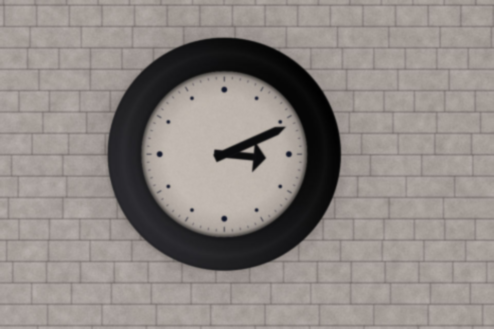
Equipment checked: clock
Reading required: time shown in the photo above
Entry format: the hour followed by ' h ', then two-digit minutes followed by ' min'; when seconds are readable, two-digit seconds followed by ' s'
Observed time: 3 h 11 min
